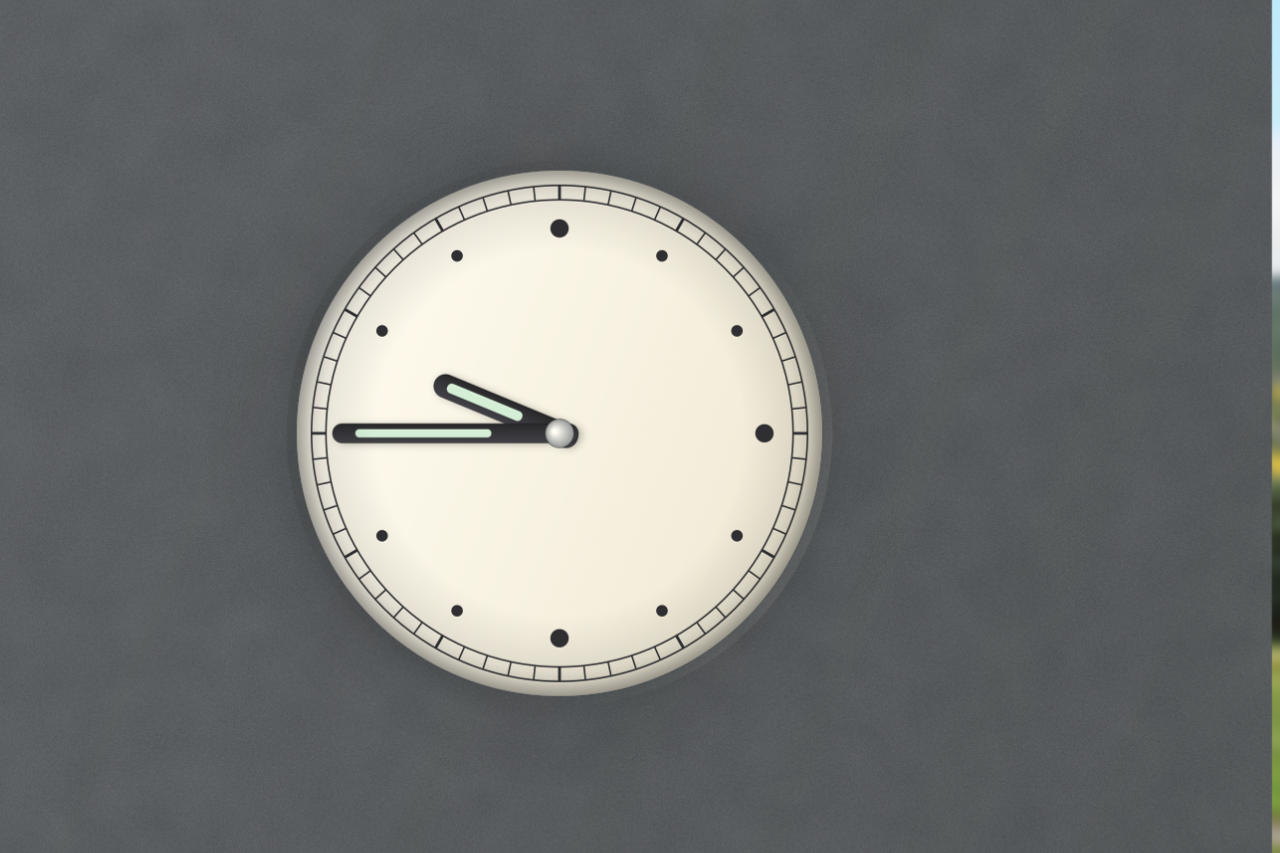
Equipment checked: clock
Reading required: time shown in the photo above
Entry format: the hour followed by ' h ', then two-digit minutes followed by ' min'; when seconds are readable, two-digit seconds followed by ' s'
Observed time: 9 h 45 min
